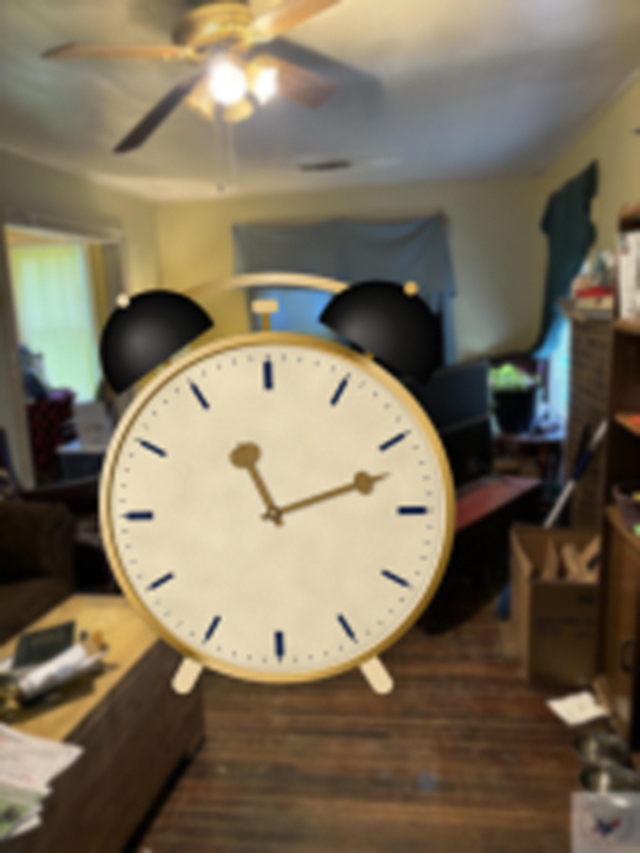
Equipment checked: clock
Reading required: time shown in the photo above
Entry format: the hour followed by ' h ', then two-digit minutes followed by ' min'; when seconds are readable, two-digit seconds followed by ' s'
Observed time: 11 h 12 min
